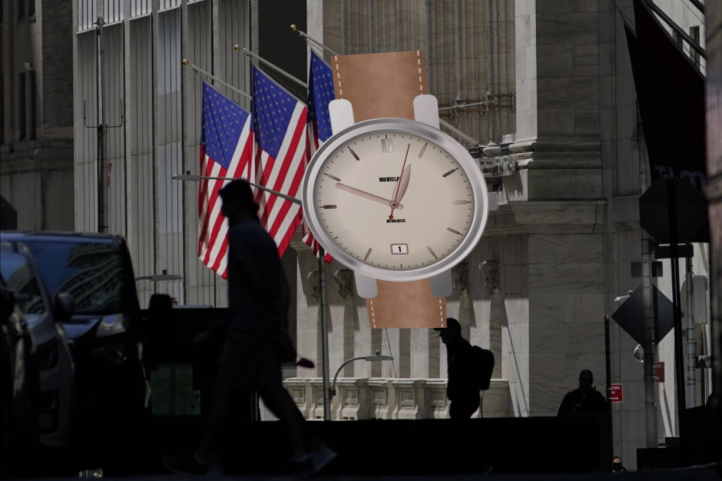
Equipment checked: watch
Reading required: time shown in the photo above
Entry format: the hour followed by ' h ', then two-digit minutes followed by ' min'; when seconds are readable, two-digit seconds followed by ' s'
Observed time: 12 h 49 min 03 s
